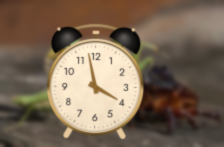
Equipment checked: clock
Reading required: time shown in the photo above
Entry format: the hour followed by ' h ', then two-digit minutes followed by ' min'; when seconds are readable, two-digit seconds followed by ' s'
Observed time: 3 h 58 min
